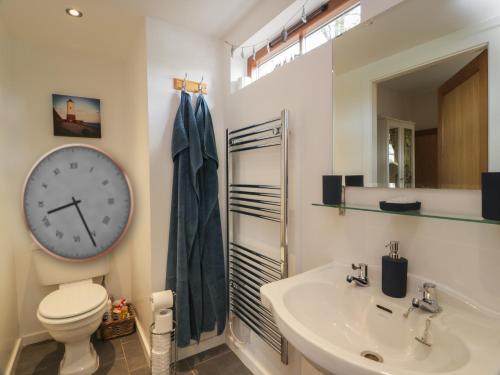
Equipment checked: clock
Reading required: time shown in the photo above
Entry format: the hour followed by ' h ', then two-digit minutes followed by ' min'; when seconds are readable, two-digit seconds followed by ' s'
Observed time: 8 h 26 min
